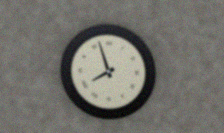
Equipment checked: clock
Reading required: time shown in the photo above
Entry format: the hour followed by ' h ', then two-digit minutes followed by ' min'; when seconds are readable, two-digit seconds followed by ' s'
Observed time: 7 h 57 min
